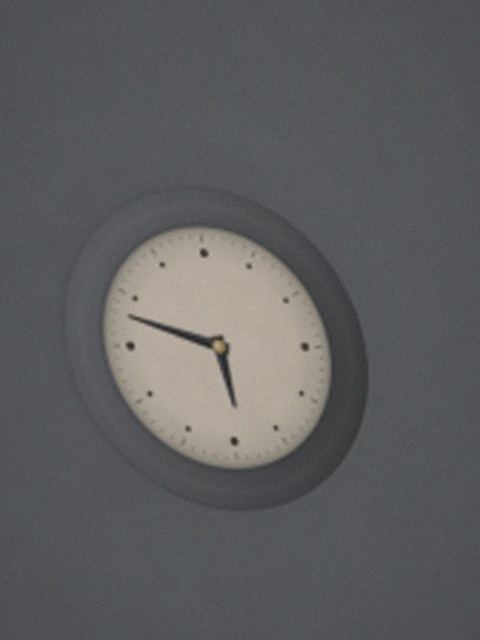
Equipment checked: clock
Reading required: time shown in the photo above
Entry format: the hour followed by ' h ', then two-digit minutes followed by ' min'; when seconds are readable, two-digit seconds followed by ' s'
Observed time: 5 h 48 min
